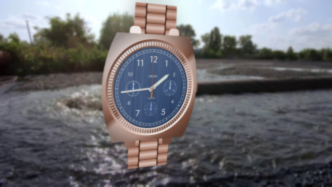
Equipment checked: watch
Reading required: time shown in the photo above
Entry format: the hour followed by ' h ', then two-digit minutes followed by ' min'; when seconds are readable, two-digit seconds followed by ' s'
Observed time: 1 h 44 min
